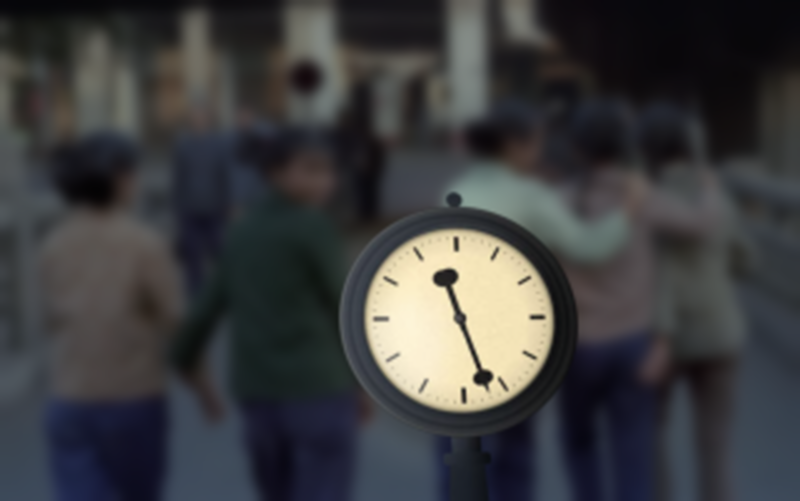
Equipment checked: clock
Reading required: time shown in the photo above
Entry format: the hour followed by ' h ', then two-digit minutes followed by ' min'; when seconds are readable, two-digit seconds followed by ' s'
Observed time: 11 h 27 min
